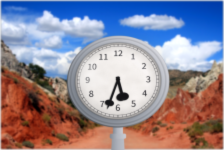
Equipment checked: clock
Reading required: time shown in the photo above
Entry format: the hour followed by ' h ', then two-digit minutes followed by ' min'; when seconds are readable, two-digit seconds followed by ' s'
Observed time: 5 h 33 min
